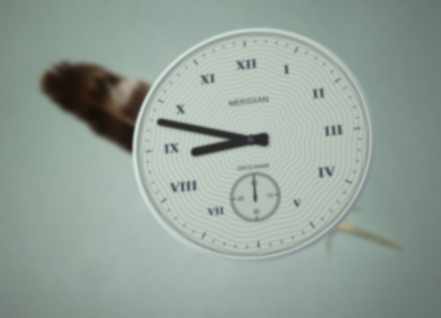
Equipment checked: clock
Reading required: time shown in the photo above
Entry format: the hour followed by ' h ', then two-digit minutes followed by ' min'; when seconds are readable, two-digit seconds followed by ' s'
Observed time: 8 h 48 min
